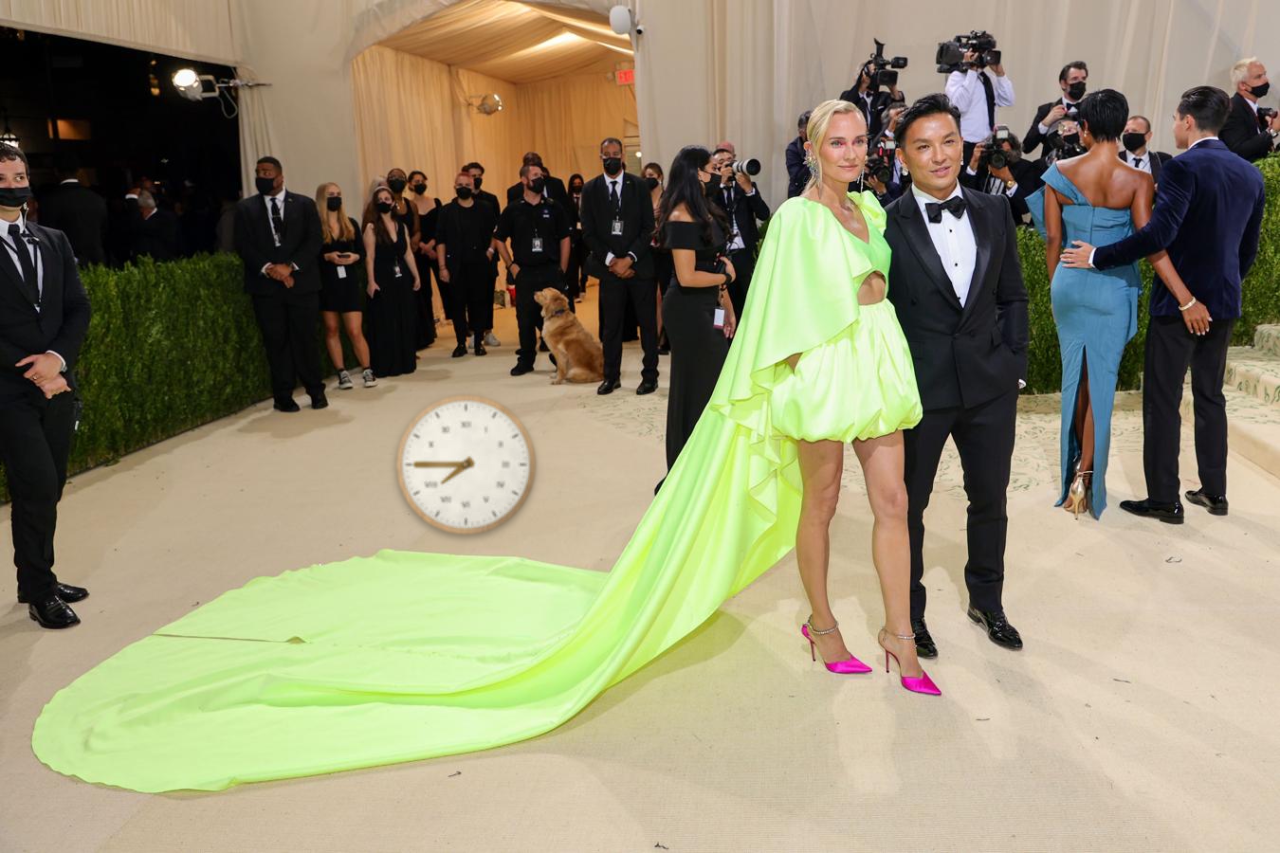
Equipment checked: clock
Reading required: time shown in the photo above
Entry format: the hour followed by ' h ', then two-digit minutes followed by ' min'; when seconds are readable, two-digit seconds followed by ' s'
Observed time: 7 h 45 min
